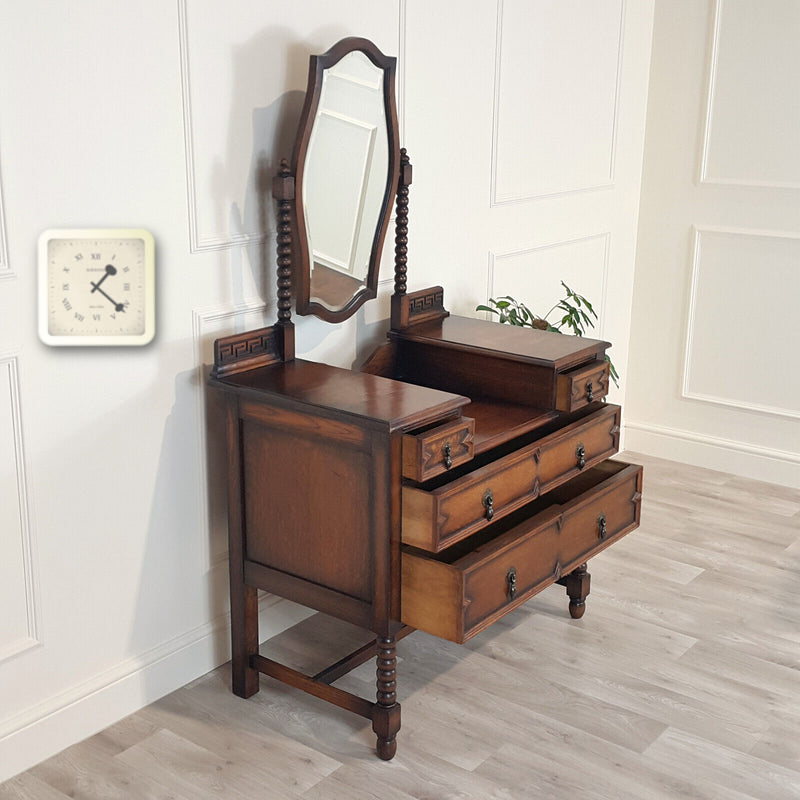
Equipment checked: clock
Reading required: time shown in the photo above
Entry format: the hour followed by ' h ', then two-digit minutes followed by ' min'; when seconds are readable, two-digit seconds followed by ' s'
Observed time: 1 h 22 min
